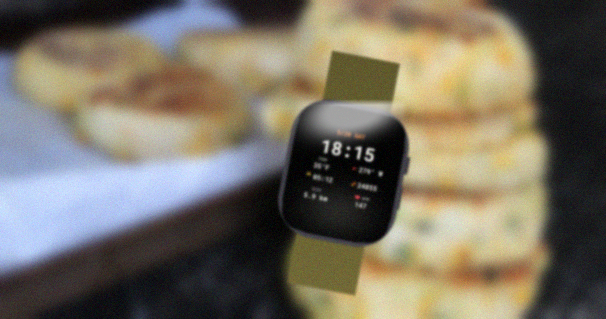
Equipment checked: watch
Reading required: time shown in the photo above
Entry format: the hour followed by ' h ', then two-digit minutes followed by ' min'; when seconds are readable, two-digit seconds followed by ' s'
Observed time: 18 h 15 min
